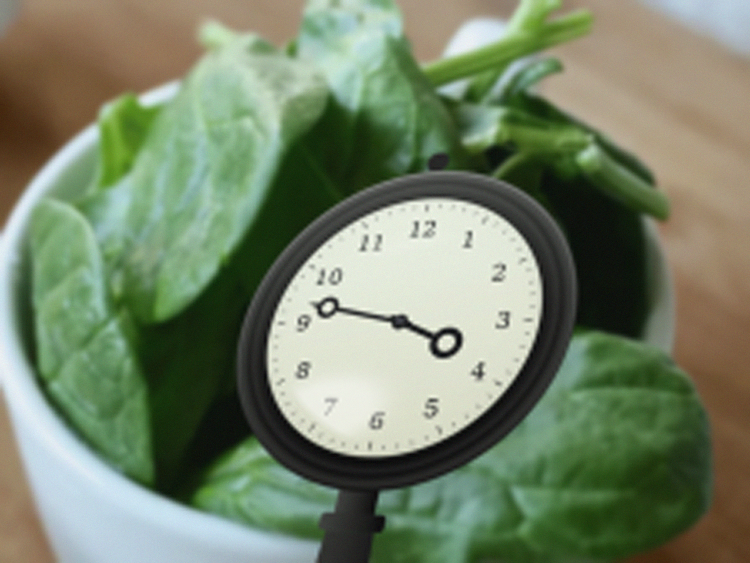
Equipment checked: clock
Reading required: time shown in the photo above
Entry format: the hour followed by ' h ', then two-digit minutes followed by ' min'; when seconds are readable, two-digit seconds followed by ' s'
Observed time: 3 h 47 min
